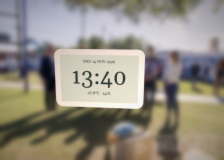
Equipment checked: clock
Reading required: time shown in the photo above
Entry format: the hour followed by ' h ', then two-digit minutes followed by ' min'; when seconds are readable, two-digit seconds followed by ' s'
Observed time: 13 h 40 min
